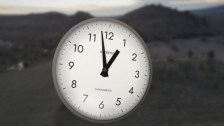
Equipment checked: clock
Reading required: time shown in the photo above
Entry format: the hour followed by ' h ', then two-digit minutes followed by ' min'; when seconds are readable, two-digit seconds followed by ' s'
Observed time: 12 h 58 min
